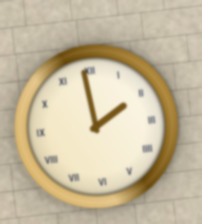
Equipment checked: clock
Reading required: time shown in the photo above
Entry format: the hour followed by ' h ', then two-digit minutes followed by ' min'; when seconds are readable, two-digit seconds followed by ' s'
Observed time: 1 h 59 min
